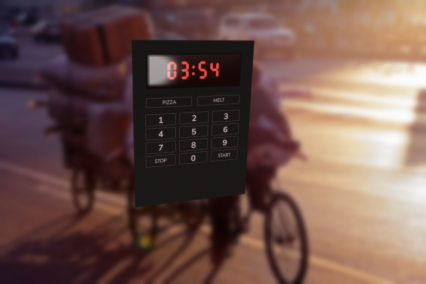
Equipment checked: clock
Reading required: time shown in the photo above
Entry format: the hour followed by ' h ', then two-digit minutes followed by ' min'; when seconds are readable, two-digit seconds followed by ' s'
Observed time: 3 h 54 min
